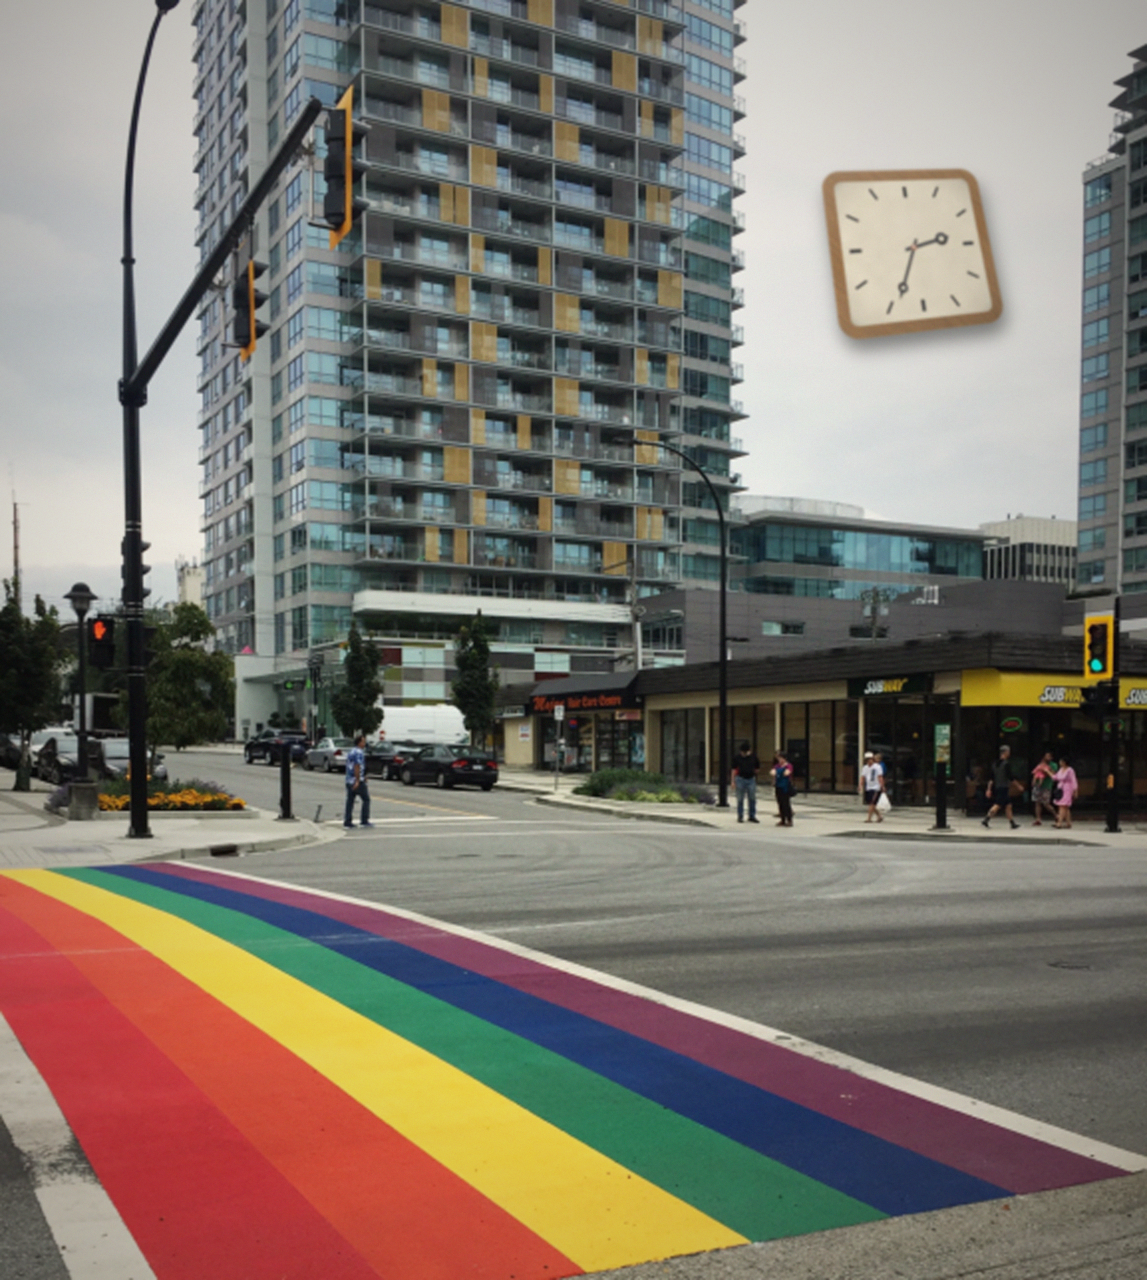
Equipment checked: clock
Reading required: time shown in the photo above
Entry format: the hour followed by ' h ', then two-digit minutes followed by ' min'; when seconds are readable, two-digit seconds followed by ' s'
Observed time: 2 h 34 min
